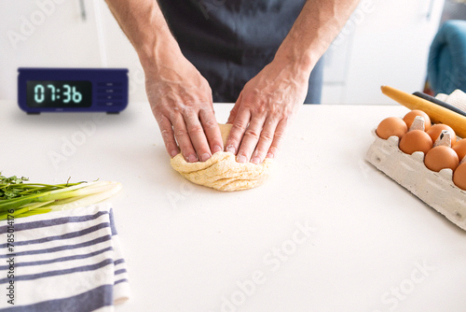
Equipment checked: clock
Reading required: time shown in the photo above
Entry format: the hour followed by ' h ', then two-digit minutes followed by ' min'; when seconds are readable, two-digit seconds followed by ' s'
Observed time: 7 h 36 min
